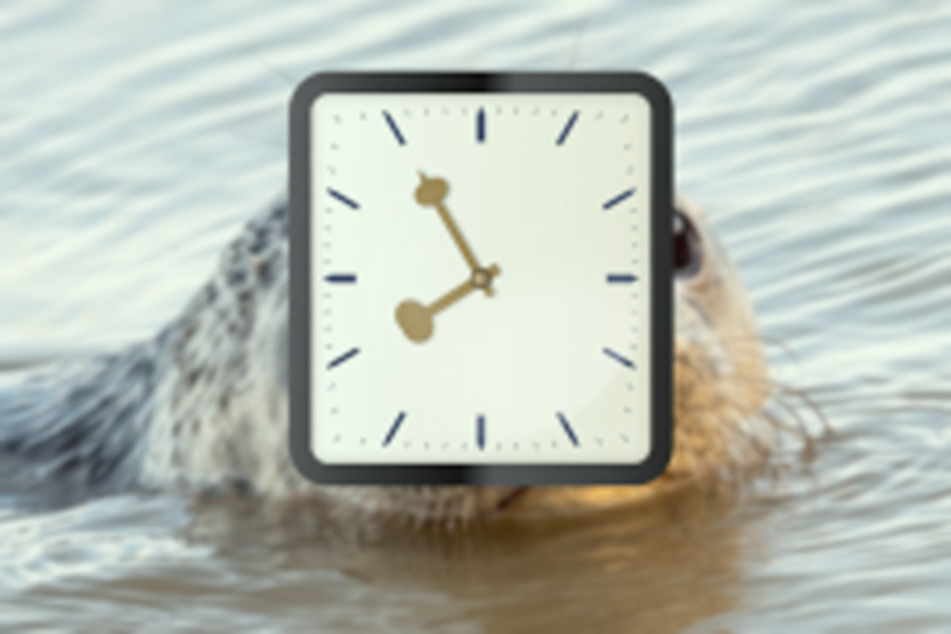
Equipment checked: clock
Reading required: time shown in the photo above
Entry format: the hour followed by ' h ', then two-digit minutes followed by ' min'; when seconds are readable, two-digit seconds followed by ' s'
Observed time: 7 h 55 min
